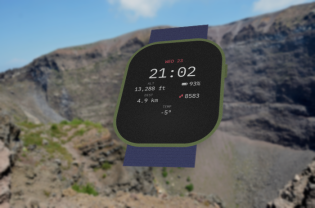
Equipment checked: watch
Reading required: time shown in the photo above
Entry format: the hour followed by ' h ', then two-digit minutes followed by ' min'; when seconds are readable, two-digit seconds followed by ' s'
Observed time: 21 h 02 min
